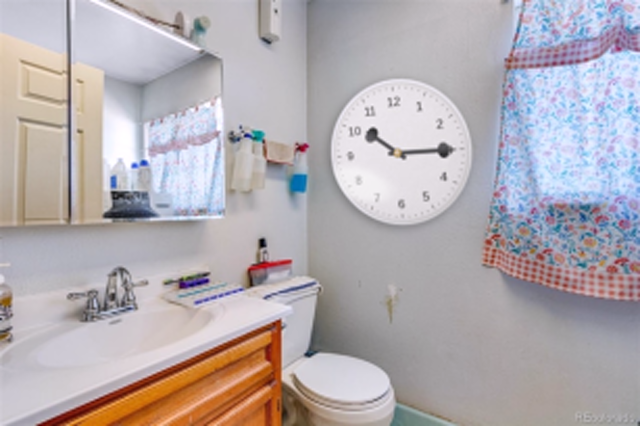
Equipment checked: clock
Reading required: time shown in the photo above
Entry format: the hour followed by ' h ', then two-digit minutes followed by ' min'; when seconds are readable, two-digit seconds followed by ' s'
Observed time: 10 h 15 min
